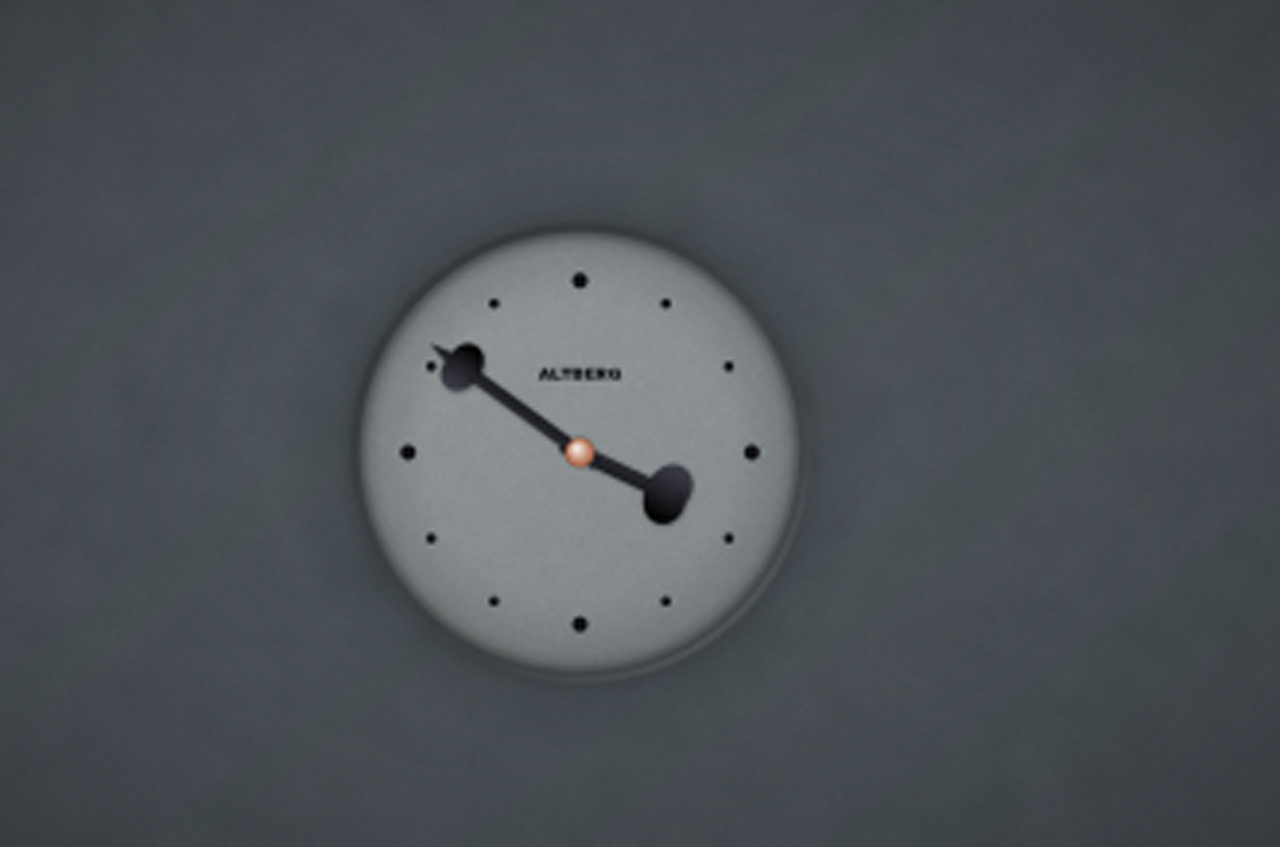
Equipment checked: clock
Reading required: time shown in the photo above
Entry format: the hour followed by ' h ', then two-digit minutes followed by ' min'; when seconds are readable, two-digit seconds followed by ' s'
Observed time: 3 h 51 min
